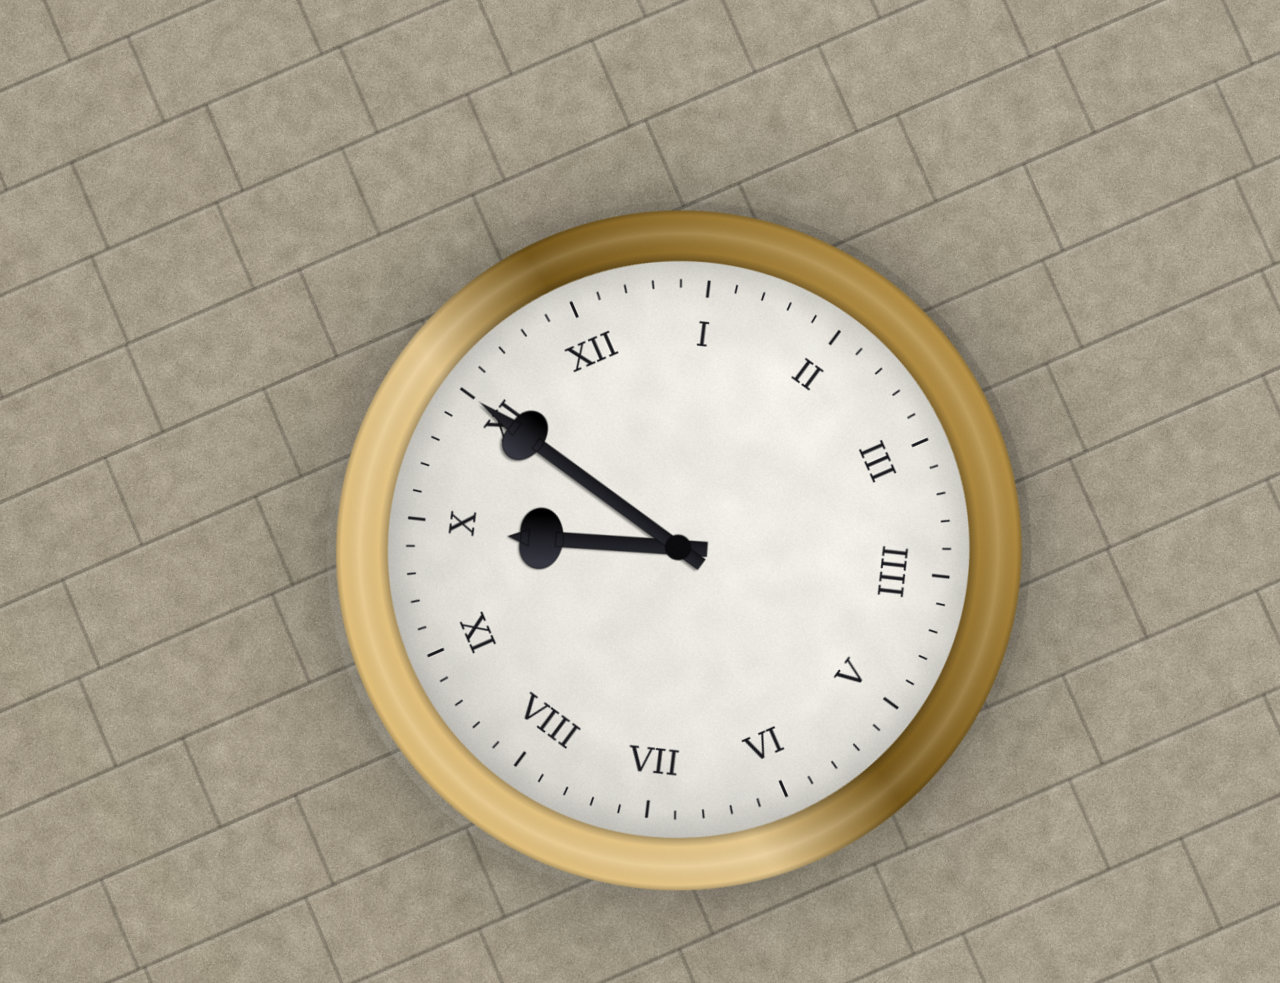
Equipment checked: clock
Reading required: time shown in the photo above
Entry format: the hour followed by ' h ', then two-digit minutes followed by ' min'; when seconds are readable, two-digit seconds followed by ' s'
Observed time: 9 h 55 min
